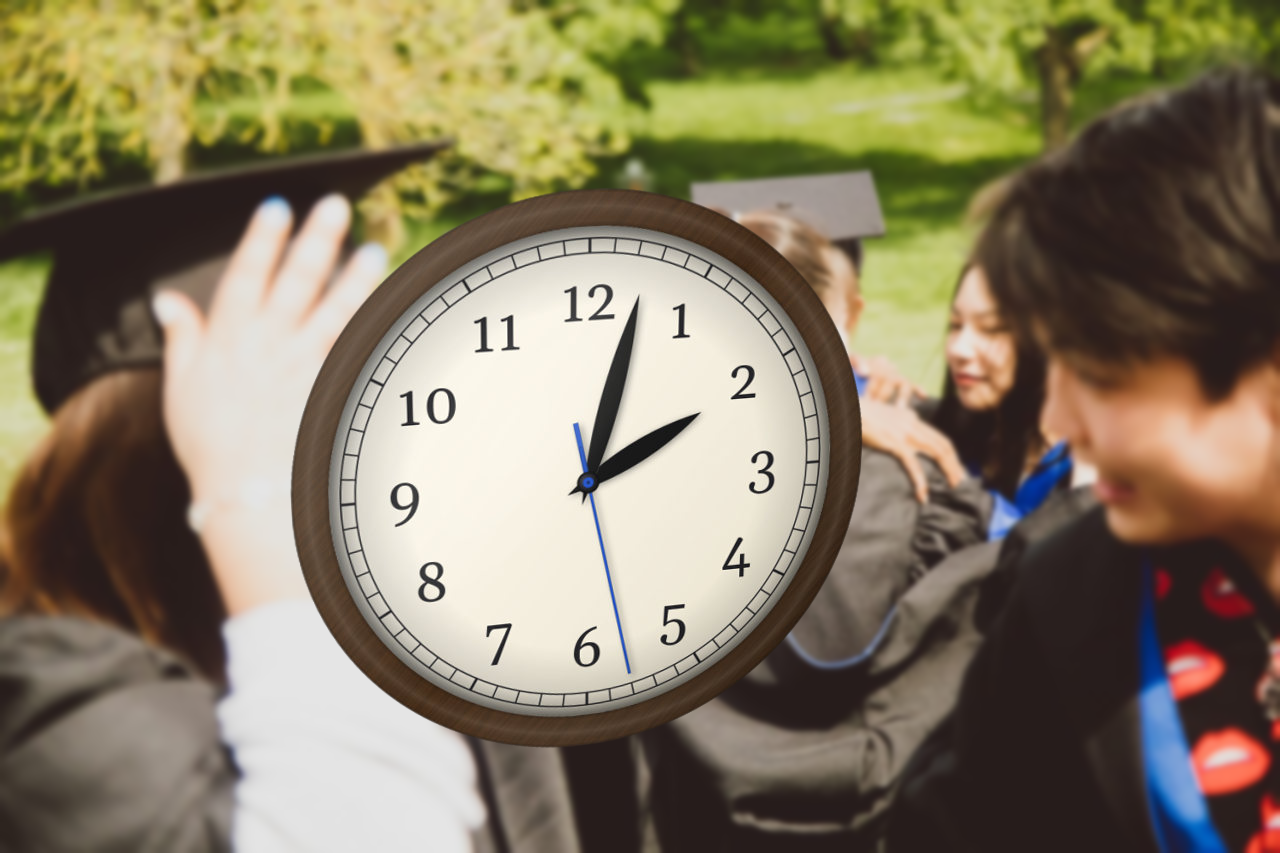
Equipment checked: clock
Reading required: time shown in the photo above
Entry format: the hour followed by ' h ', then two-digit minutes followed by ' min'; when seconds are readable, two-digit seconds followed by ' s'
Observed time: 2 h 02 min 28 s
